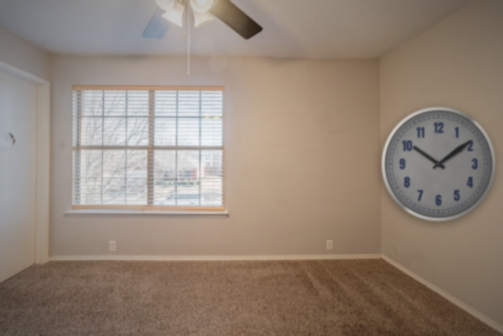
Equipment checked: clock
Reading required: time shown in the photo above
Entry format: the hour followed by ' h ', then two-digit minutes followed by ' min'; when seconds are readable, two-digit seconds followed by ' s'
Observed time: 10 h 09 min
